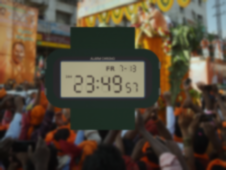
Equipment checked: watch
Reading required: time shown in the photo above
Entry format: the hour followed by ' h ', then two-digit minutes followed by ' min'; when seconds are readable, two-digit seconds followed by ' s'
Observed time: 23 h 49 min 57 s
